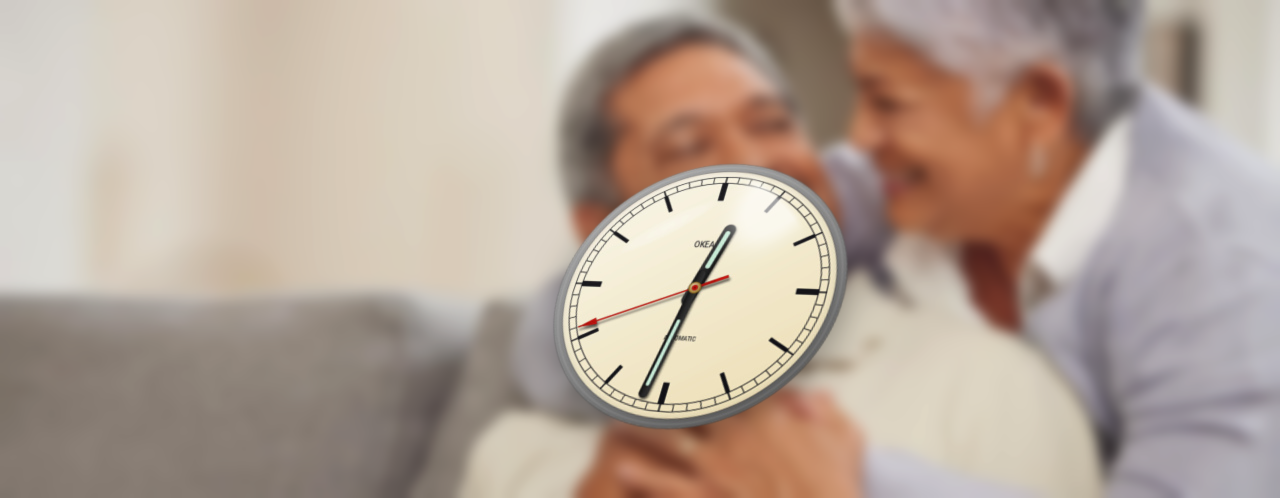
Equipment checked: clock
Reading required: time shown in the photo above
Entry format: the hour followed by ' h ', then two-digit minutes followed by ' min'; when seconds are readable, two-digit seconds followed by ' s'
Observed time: 12 h 31 min 41 s
